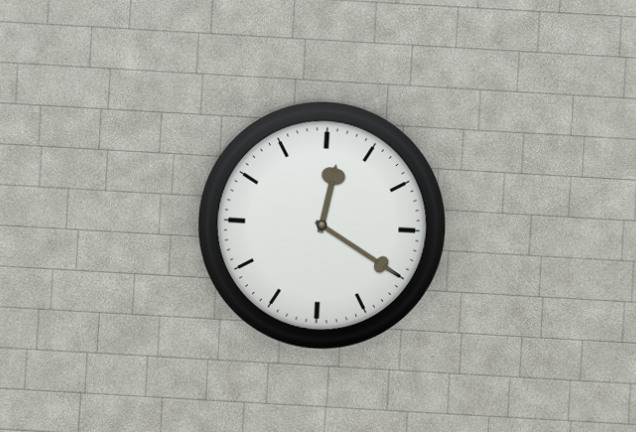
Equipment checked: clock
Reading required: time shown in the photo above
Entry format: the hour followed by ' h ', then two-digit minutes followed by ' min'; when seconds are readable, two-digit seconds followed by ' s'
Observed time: 12 h 20 min
